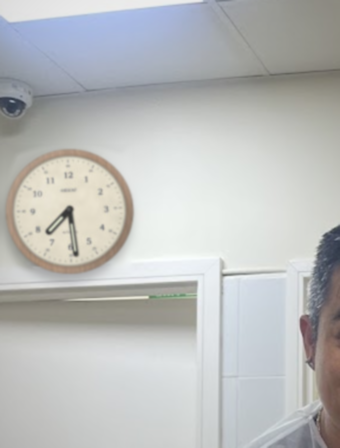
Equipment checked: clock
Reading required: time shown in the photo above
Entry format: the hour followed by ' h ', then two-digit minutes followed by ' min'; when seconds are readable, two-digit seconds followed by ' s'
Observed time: 7 h 29 min
